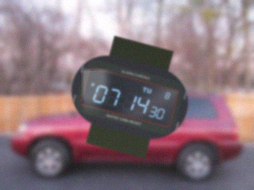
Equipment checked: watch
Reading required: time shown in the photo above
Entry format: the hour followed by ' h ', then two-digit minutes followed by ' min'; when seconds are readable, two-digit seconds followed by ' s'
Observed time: 7 h 14 min 30 s
